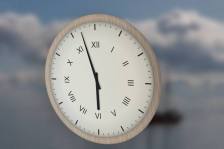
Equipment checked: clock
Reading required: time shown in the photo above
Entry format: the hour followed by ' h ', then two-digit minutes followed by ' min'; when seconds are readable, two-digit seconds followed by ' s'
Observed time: 5 h 57 min
